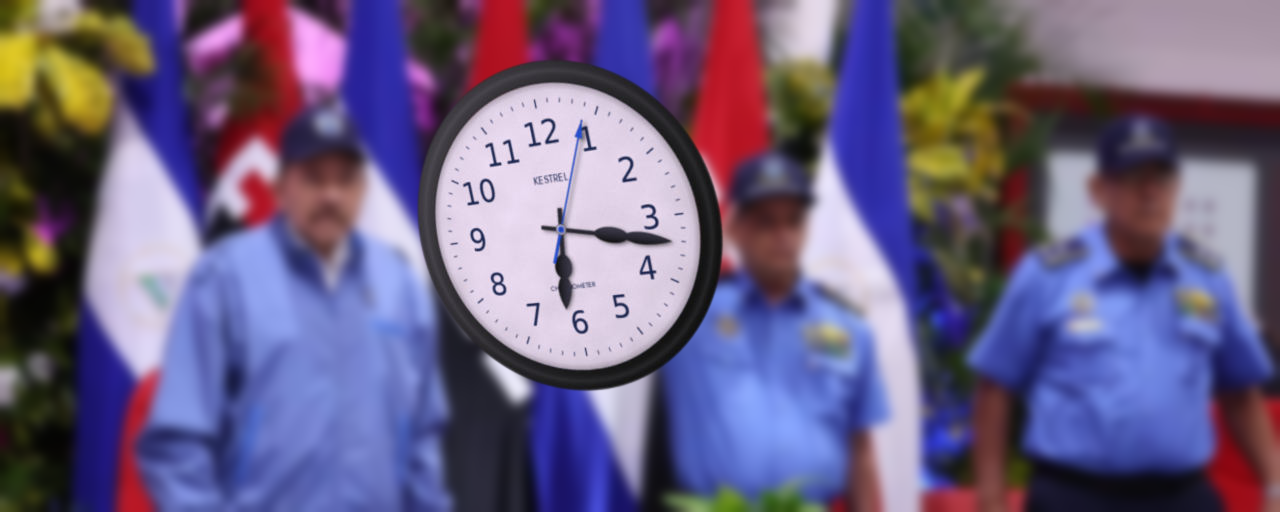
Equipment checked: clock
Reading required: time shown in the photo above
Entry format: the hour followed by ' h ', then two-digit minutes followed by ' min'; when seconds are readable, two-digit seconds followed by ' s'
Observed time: 6 h 17 min 04 s
